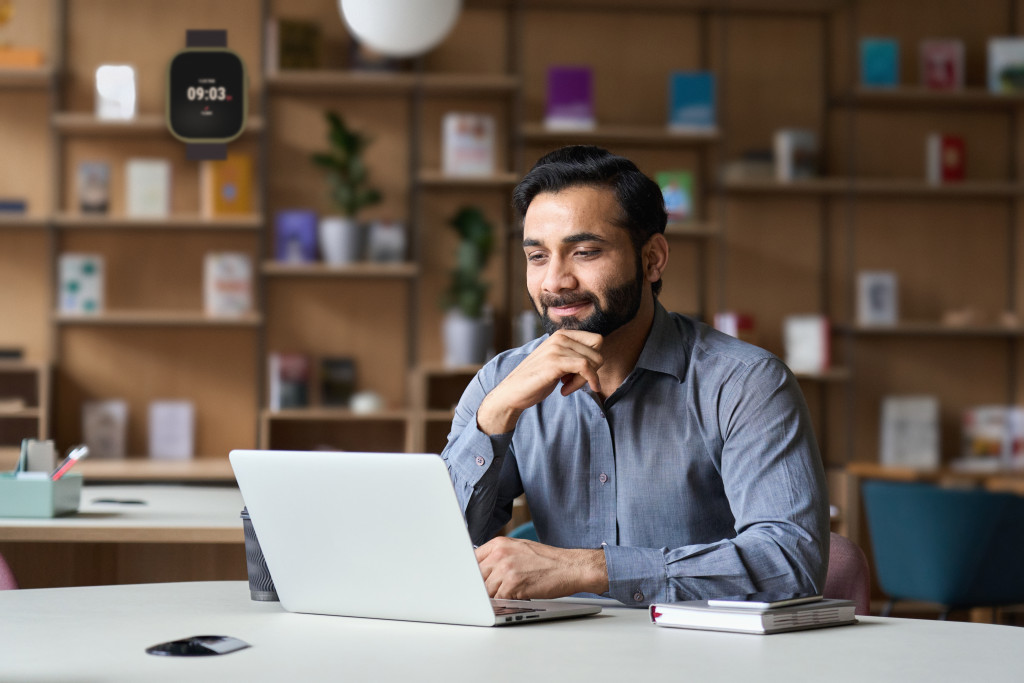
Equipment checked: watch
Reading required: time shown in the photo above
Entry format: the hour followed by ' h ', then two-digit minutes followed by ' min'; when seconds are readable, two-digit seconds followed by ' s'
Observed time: 9 h 03 min
